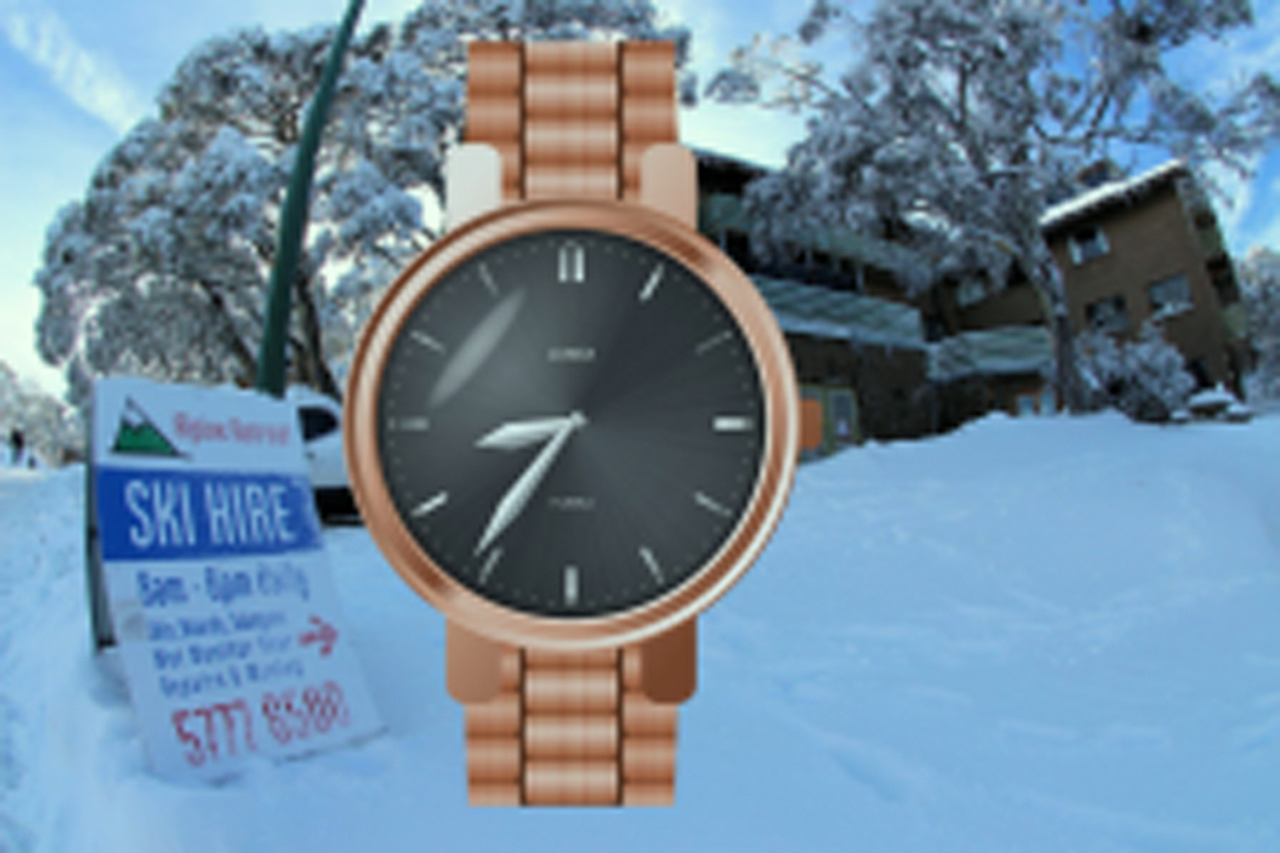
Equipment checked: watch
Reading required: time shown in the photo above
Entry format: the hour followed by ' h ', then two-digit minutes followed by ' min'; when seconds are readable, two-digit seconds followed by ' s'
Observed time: 8 h 36 min
